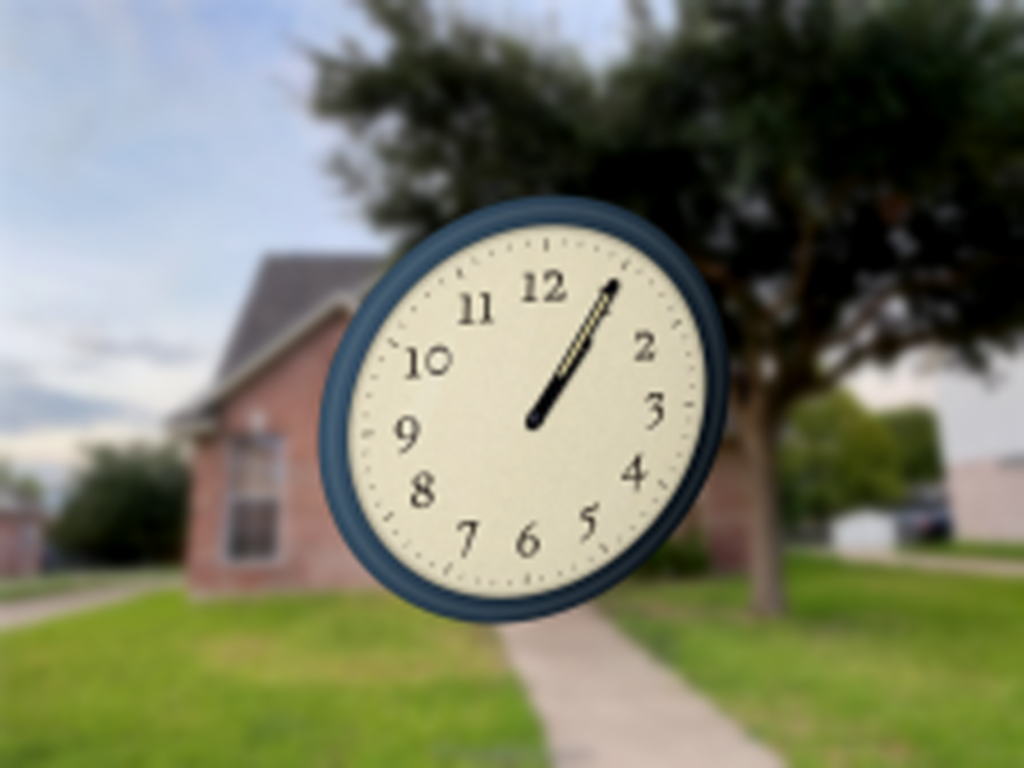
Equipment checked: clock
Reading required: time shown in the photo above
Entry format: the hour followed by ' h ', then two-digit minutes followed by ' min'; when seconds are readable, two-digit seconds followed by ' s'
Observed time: 1 h 05 min
